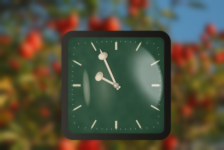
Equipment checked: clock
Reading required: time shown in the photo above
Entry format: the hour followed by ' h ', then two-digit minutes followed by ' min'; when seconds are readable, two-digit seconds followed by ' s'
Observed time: 9 h 56 min
